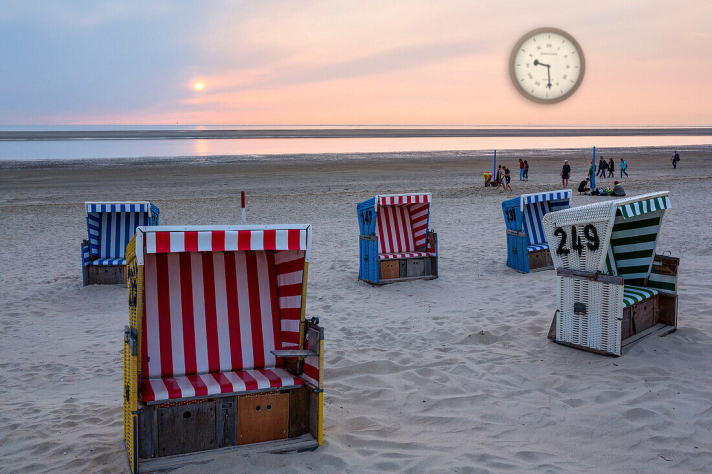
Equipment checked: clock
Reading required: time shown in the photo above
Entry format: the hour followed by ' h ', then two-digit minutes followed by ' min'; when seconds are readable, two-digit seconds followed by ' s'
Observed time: 9 h 29 min
